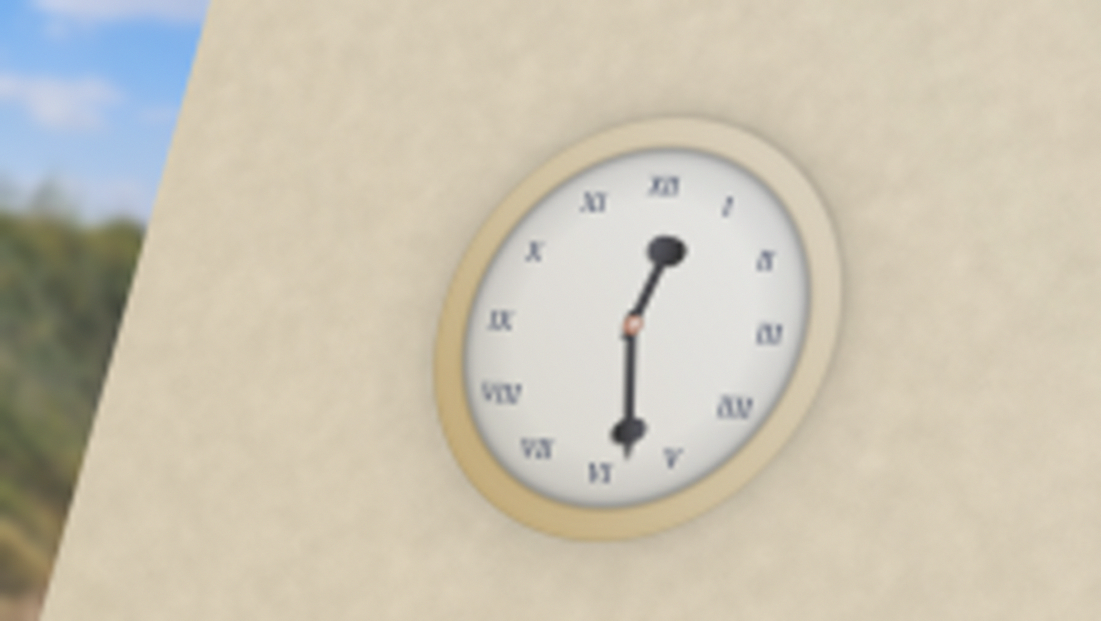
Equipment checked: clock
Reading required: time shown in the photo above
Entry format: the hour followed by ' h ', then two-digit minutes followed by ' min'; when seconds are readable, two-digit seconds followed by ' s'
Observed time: 12 h 28 min
